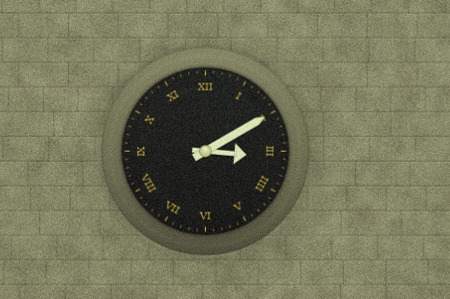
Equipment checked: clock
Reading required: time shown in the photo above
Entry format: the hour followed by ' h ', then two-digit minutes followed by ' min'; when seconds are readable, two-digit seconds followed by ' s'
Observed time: 3 h 10 min
